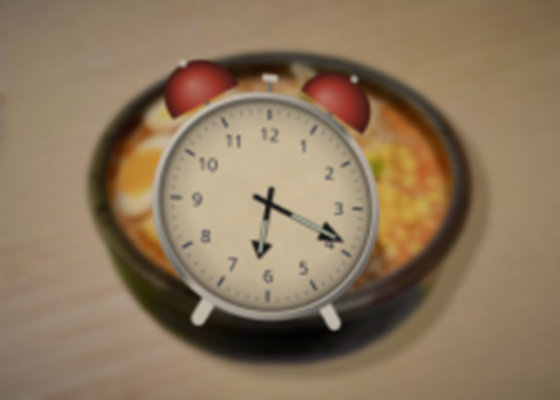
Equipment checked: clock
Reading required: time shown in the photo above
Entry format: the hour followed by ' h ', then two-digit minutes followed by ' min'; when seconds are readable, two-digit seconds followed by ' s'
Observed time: 6 h 19 min
